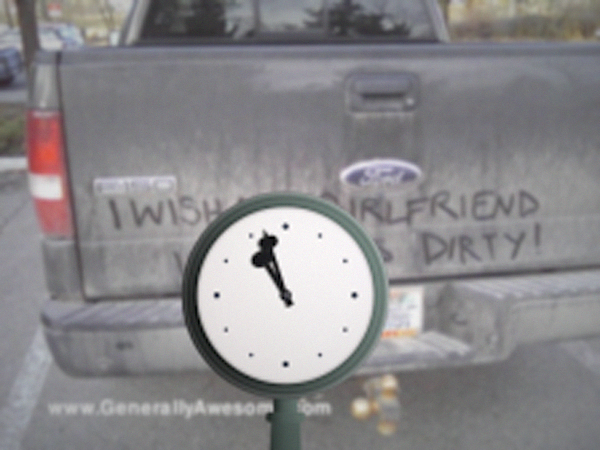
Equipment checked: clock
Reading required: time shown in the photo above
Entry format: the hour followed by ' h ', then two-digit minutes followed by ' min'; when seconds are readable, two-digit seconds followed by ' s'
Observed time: 10 h 57 min
